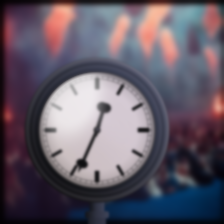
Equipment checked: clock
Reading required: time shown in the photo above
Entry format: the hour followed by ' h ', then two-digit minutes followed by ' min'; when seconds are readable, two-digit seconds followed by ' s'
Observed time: 12 h 34 min
